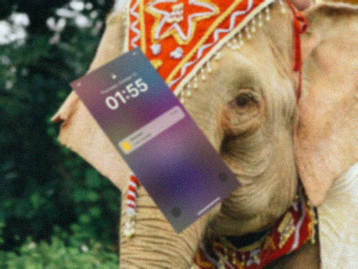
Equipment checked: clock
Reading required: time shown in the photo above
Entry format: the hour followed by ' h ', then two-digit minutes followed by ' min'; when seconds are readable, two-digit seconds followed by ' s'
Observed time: 1 h 55 min
